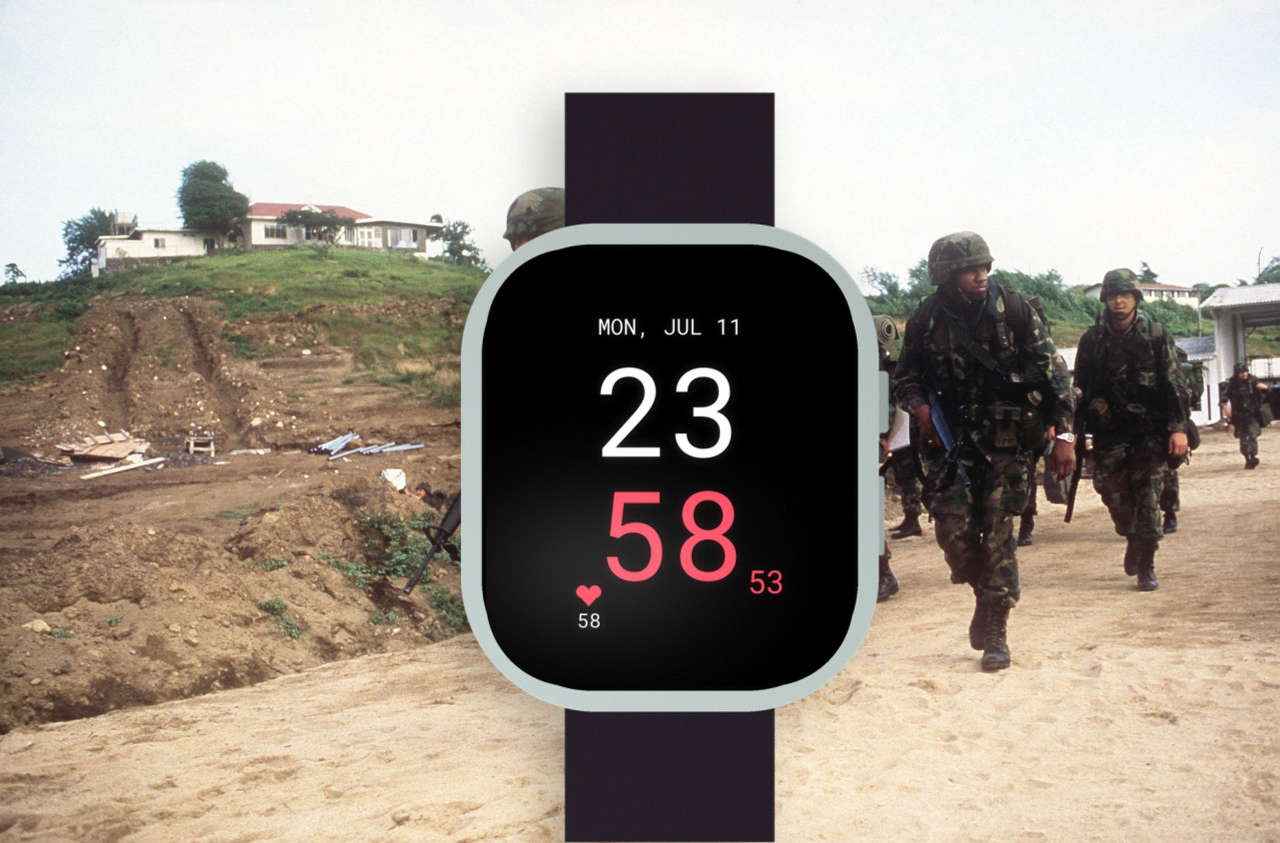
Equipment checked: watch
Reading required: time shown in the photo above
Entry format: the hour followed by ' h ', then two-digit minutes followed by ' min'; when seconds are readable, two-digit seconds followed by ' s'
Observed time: 23 h 58 min 53 s
